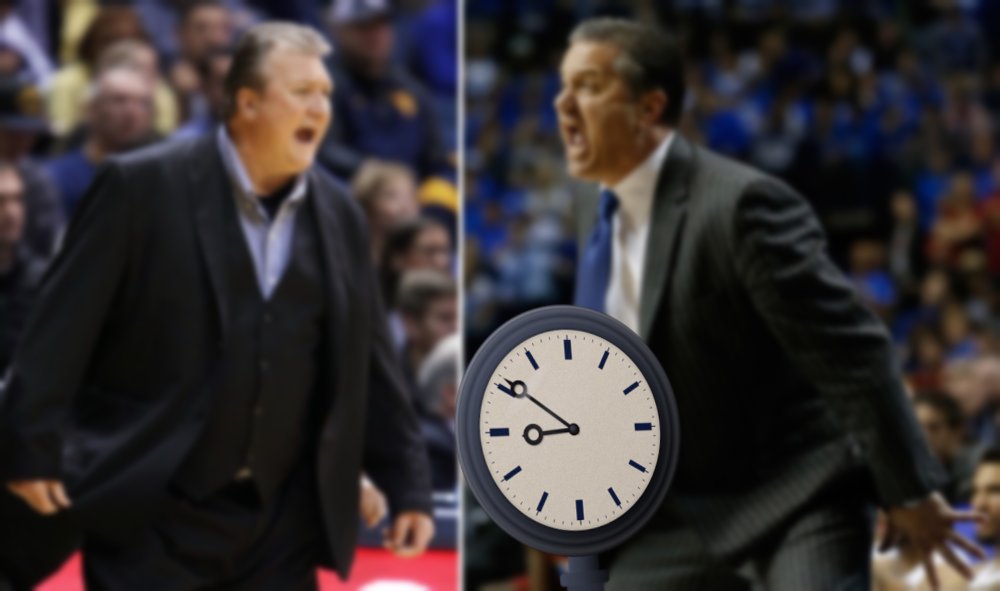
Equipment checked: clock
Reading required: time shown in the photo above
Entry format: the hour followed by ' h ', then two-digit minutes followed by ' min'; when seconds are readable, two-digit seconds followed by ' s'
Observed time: 8 h 51 min
